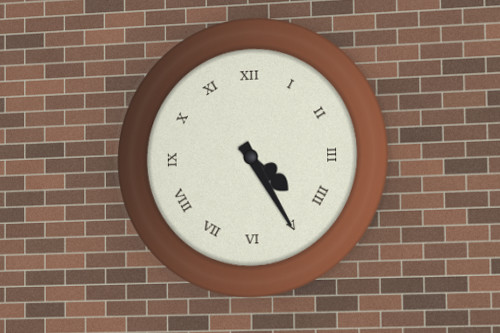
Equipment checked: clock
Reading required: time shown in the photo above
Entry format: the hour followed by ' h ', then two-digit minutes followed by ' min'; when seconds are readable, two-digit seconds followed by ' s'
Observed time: 4 h 25 min
